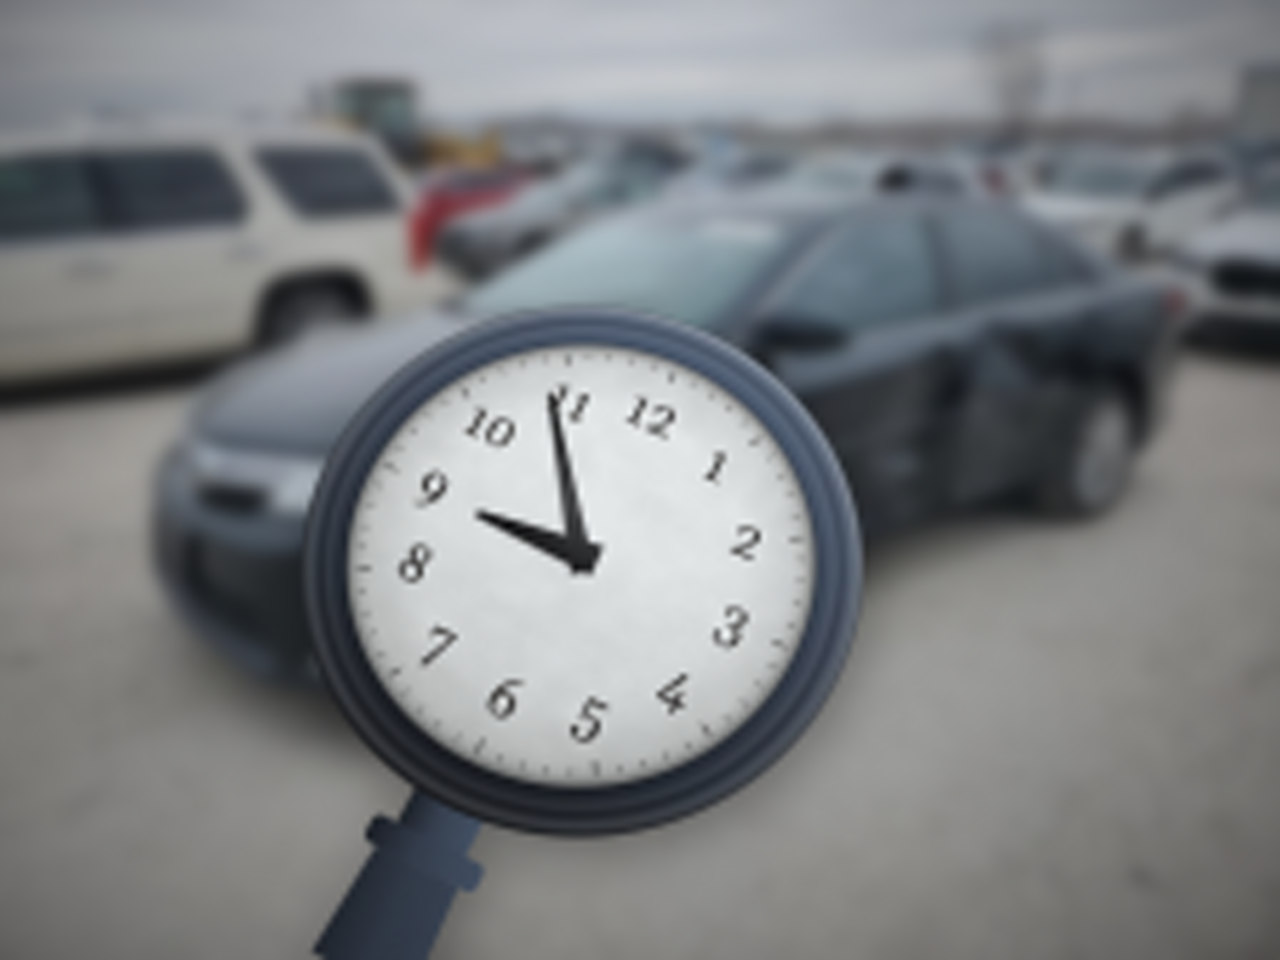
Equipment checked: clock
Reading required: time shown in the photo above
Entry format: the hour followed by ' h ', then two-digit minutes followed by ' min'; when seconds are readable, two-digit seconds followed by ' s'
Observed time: 8 h 54 min
